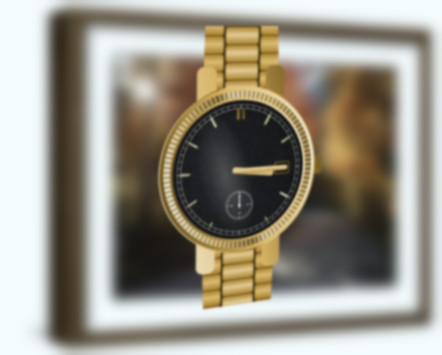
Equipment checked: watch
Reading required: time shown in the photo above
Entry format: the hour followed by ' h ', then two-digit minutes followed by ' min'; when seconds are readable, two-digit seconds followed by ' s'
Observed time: 3 h 15 min
